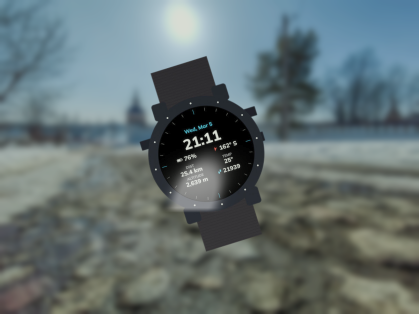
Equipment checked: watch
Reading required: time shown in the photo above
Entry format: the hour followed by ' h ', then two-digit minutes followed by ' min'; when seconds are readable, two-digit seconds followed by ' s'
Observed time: 21 h 11 min
